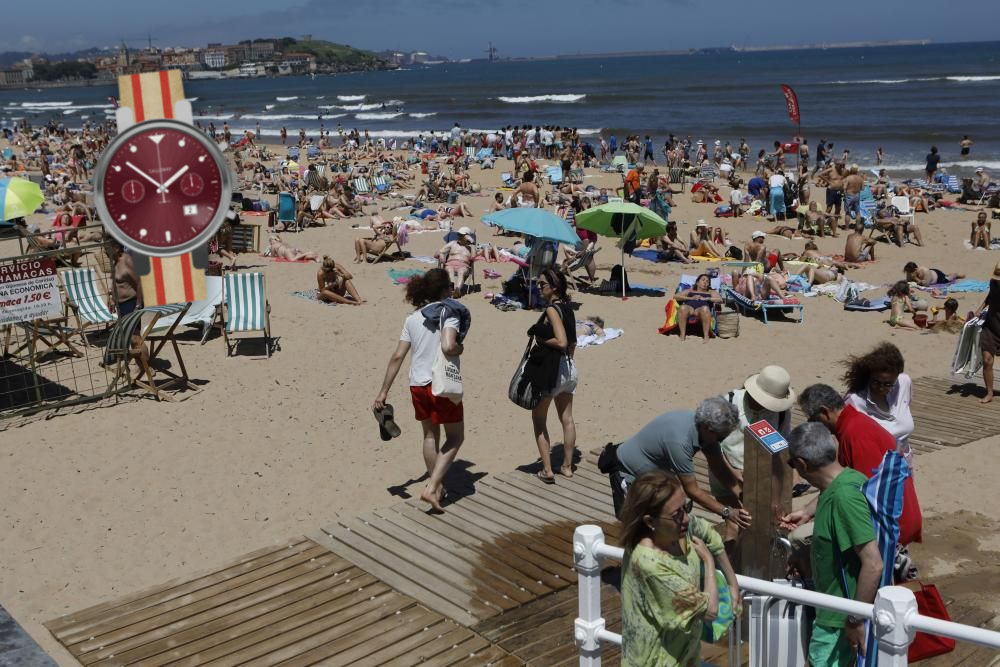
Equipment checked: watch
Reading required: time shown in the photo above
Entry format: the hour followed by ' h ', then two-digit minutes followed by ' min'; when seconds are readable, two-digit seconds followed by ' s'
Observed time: 1 h 52 min
